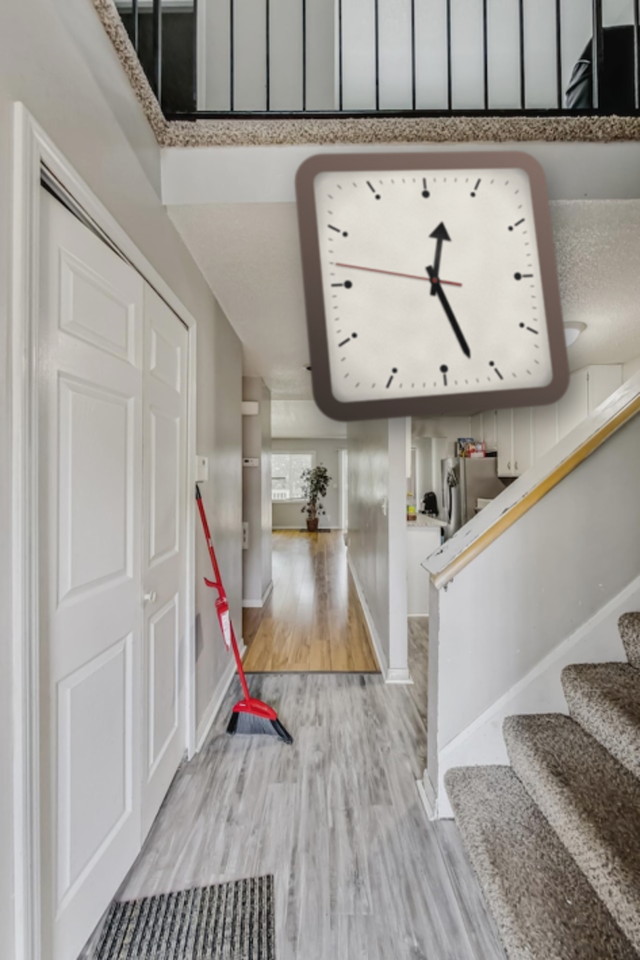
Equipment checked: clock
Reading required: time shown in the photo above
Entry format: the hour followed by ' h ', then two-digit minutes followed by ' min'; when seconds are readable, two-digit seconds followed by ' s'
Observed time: 12 h 26 min 47 s
